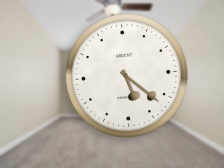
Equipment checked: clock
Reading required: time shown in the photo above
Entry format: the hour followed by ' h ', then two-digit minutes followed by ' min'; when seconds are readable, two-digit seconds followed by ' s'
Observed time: 5 h 22 min
